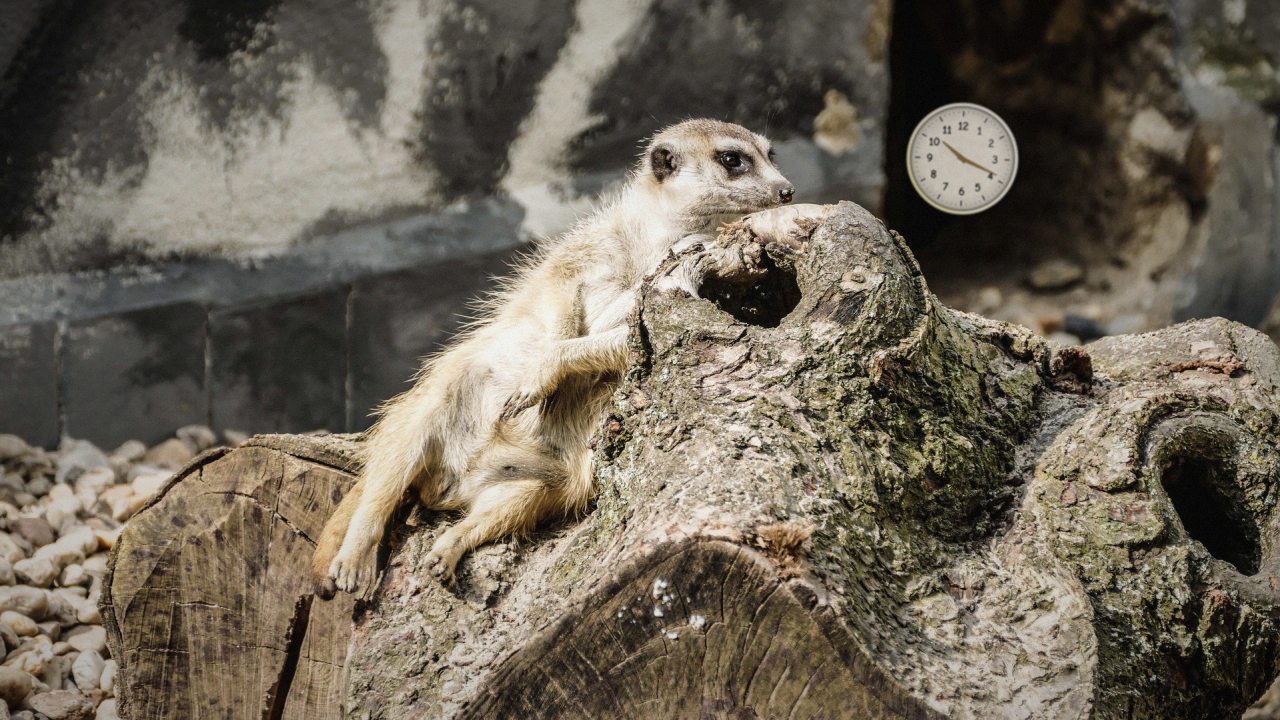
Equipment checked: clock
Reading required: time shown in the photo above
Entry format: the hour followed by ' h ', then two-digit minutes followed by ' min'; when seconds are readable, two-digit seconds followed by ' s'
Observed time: 10 h 19 min
